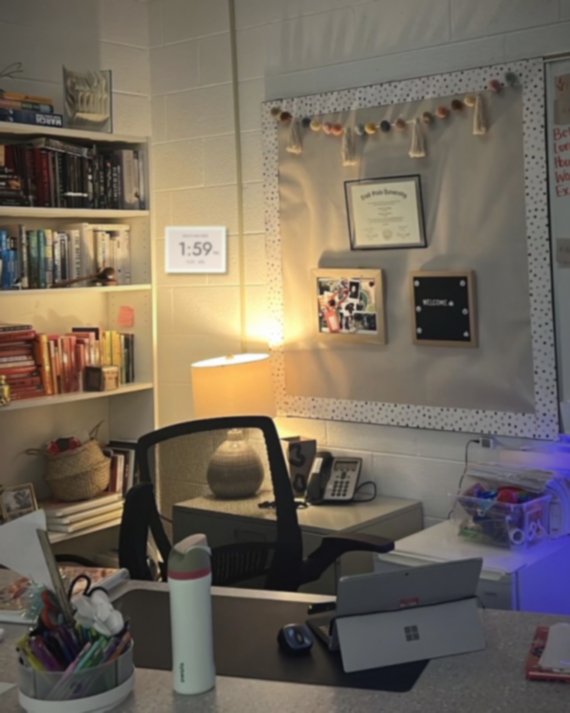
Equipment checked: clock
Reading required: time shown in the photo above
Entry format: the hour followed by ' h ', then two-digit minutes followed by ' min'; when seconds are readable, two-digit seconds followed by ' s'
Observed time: 1 h 59 min
